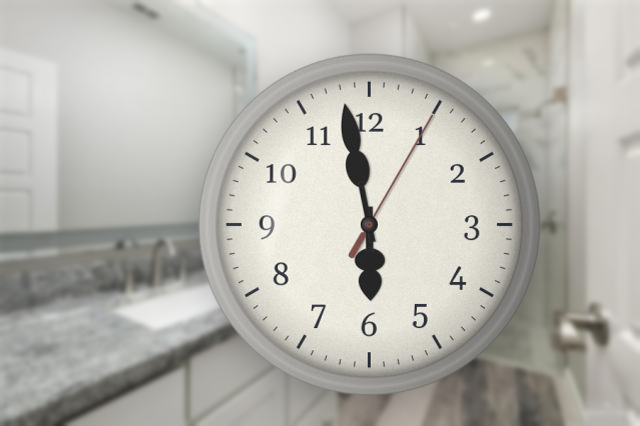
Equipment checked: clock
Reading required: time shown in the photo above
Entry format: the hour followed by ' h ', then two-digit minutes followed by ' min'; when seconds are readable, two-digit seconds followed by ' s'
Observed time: 5 h 58 min 05 s
